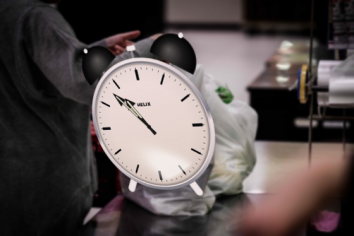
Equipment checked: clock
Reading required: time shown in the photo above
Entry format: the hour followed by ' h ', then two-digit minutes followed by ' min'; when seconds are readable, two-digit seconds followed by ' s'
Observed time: 10 h 53 min
